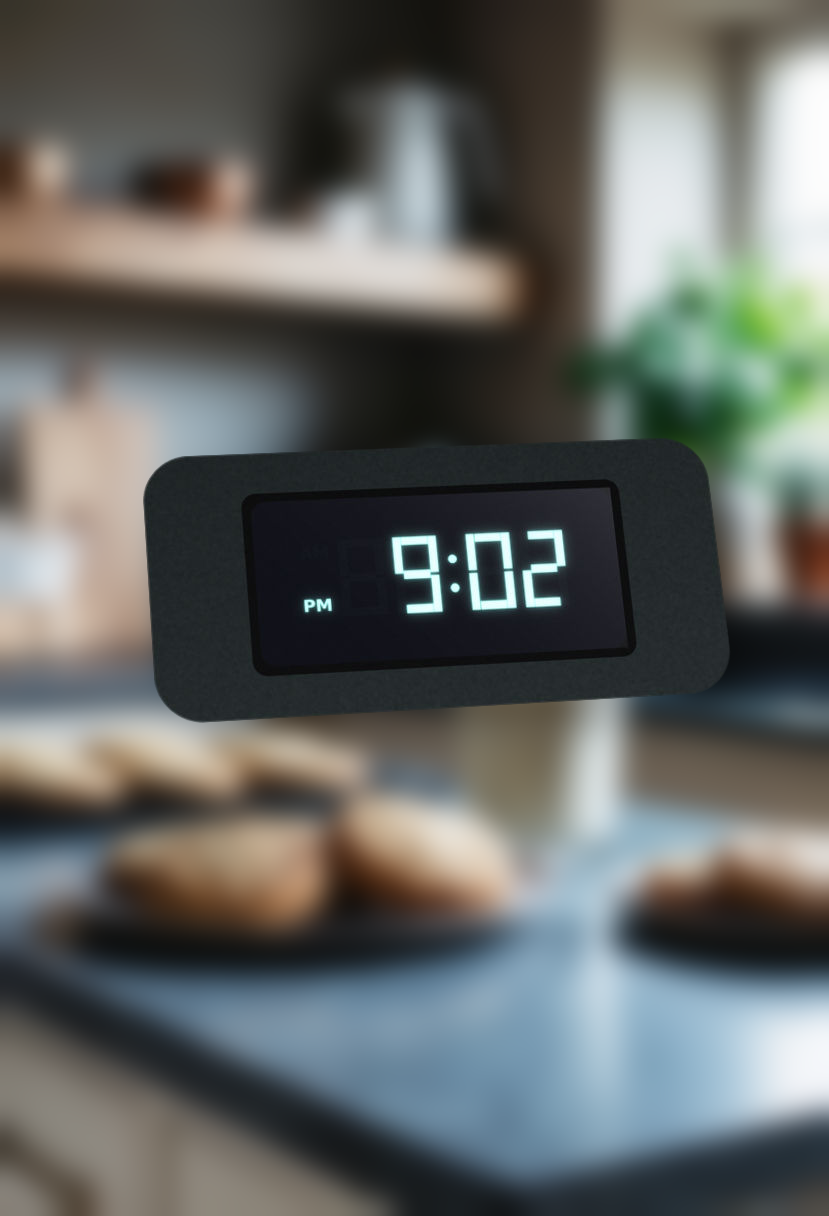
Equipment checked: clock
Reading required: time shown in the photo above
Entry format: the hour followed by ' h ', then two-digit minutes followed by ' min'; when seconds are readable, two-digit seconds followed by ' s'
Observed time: 9 h 02 min
